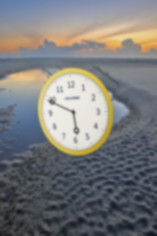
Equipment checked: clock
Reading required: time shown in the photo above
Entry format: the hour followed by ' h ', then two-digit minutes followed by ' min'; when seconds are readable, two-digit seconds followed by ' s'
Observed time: 5 h 49 min
